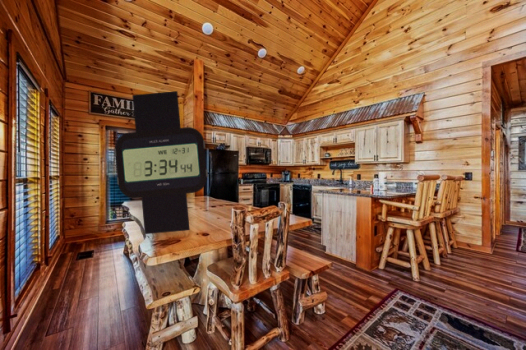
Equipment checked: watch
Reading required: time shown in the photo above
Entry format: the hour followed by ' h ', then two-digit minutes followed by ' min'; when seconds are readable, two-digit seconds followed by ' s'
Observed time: 3 h 34 min 44 s
